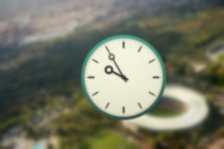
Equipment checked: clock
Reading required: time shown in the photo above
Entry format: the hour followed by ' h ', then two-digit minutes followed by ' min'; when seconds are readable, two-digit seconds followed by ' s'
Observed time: 9 h 55 min
